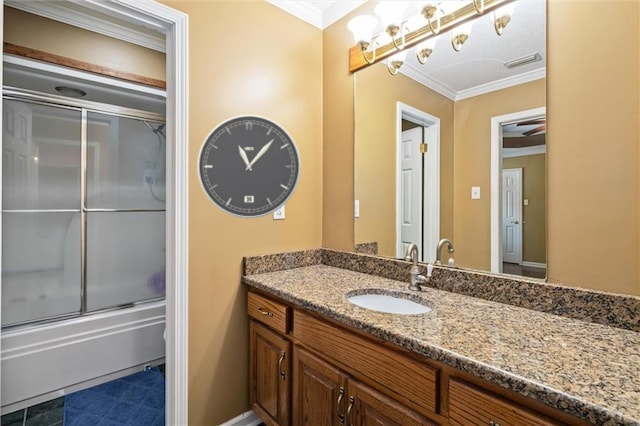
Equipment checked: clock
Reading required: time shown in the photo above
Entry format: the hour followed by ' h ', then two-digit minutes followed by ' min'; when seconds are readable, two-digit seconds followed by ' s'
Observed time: 11 h 07 min
